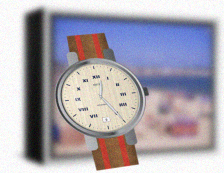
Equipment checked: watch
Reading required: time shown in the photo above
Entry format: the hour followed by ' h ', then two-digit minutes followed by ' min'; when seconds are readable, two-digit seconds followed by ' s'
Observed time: 12 h 25 min
